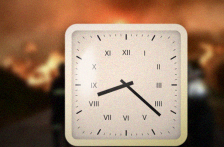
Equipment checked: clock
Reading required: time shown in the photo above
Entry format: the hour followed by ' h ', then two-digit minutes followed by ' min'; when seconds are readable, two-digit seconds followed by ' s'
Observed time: 8 h 22 min
